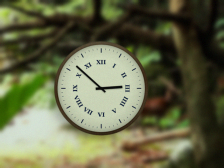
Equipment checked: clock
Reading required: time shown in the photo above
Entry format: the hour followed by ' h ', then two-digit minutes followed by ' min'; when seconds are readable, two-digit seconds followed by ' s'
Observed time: 2 h 52 min
